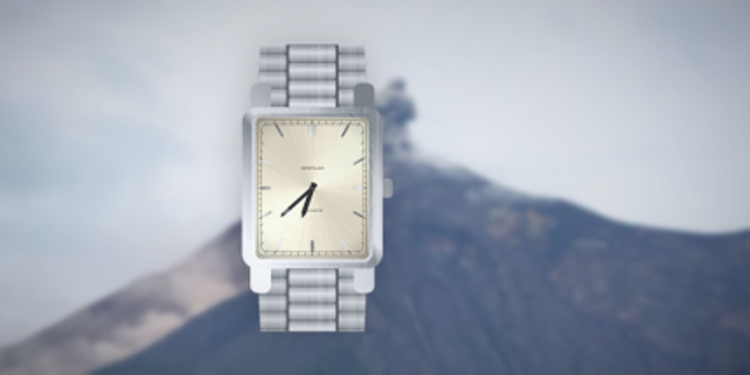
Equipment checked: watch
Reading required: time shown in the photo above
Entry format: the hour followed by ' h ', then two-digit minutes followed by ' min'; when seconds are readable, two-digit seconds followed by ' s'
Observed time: 6 h 38 min
